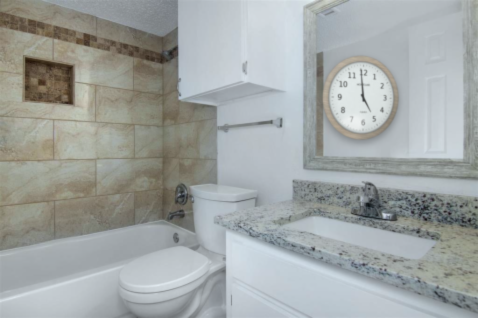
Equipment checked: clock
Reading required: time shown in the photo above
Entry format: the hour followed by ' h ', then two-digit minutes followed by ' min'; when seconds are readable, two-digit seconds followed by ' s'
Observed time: 4 h 59 min
